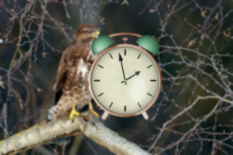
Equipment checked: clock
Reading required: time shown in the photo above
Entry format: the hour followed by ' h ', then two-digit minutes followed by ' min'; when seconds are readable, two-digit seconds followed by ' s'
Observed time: 1 h 58 min
